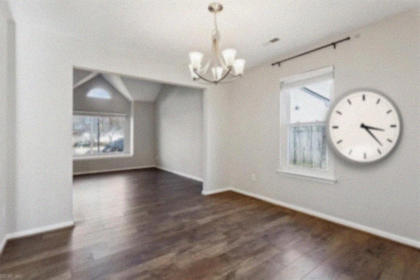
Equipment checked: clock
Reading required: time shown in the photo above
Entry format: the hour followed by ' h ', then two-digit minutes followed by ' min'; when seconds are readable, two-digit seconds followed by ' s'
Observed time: 3 h 23 min
